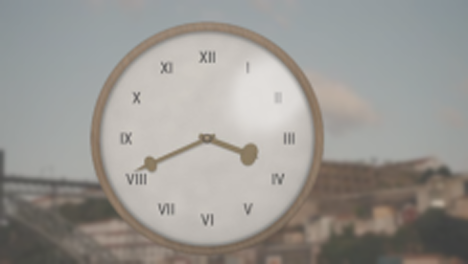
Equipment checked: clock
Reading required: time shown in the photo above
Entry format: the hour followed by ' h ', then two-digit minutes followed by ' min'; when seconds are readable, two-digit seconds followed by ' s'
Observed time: 3 h 41 min
